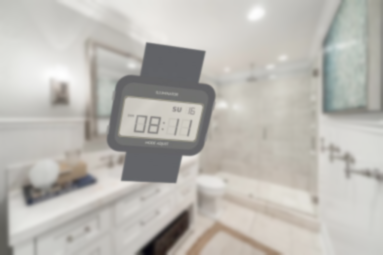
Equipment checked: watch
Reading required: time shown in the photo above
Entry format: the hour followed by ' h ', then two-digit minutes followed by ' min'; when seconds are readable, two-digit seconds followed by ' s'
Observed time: 8 h 11 min
